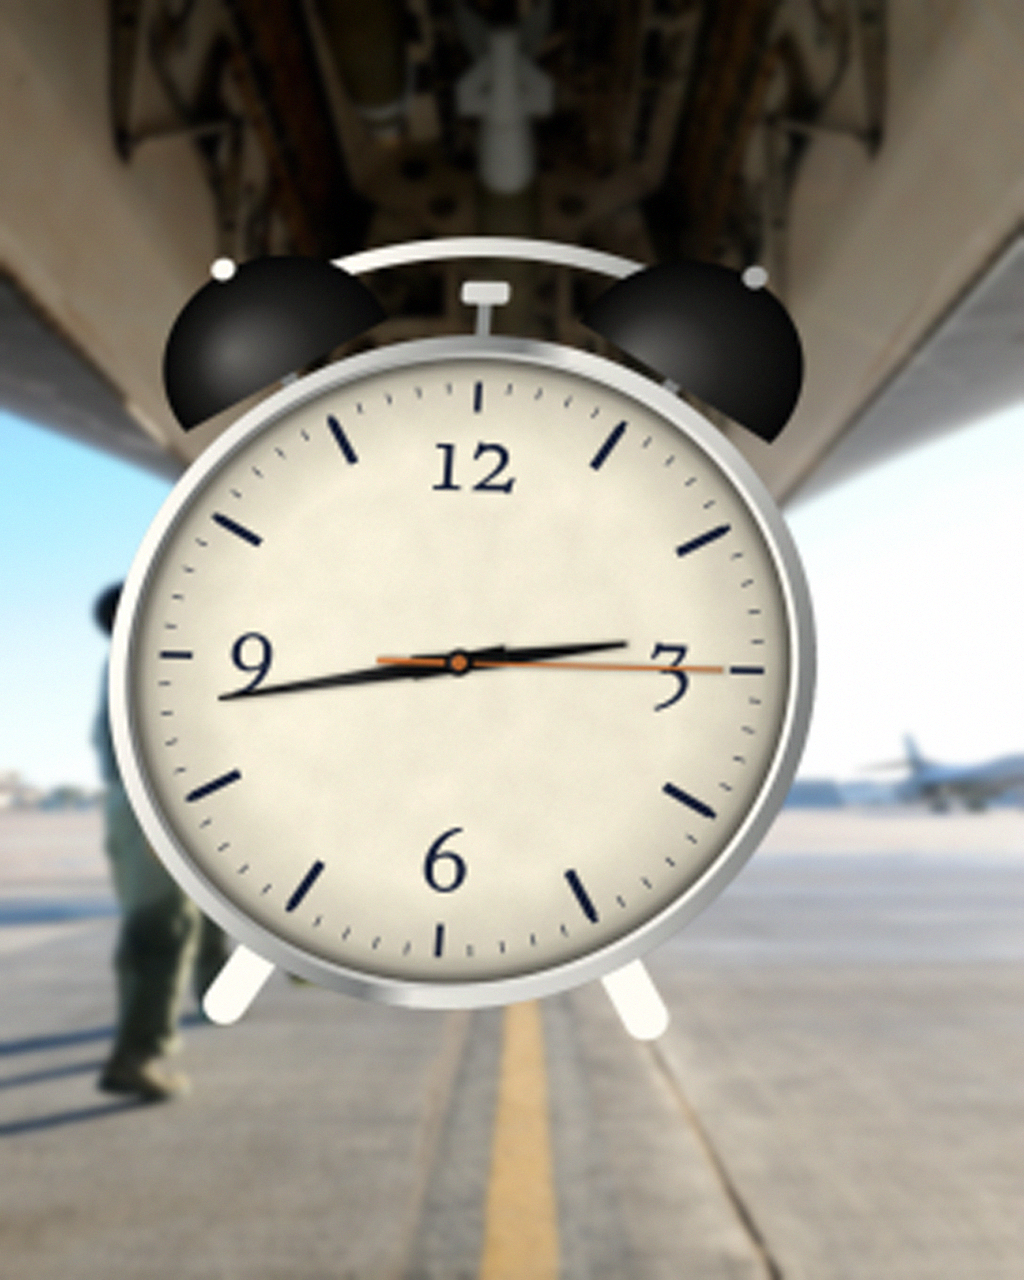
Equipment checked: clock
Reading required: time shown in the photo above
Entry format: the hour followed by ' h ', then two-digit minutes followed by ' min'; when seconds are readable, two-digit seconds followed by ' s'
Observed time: 2 h 43 min 15 s
